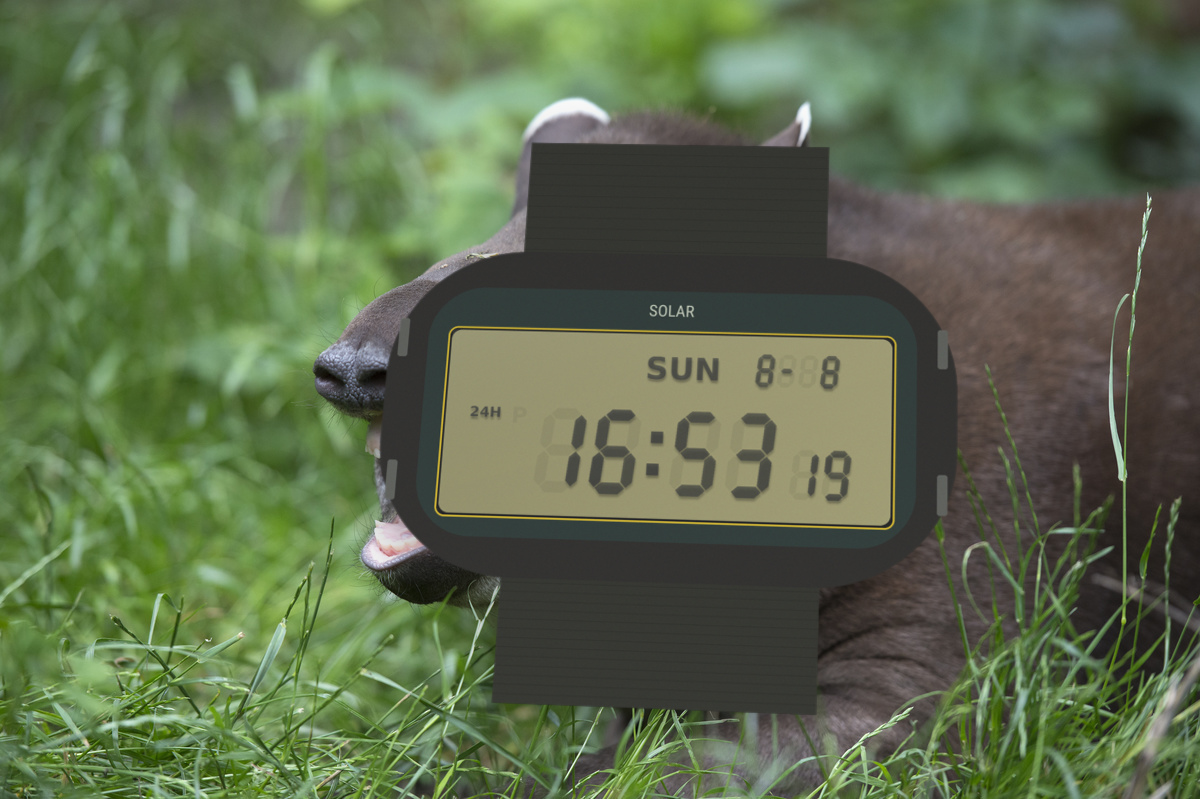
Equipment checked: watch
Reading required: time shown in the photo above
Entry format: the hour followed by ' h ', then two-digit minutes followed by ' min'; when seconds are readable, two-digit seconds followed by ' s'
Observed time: 16 h 53 min 19 s
